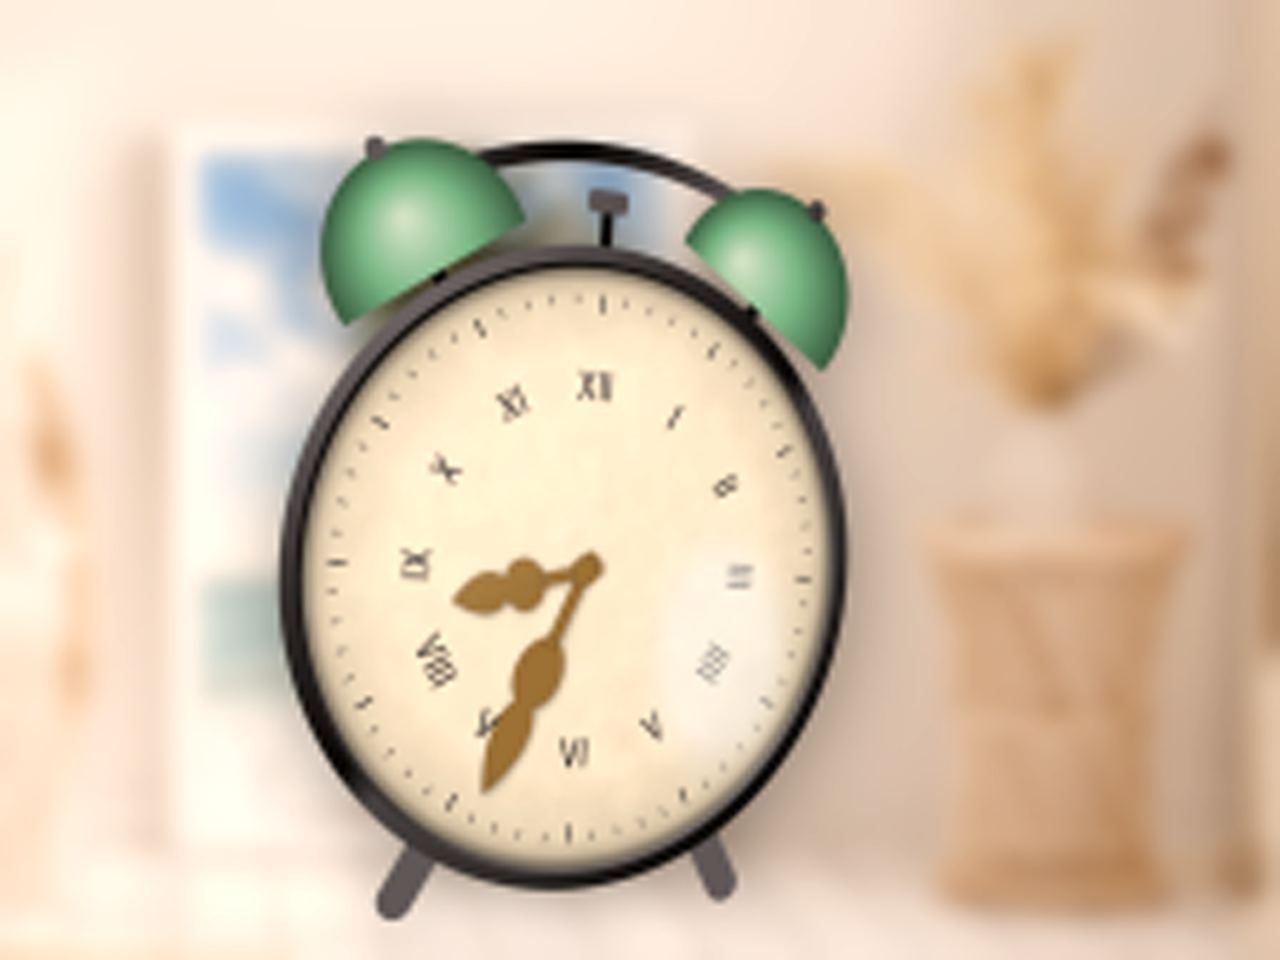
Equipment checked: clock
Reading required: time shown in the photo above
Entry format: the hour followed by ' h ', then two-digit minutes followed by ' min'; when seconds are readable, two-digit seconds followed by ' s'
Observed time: 8 h 34 min
